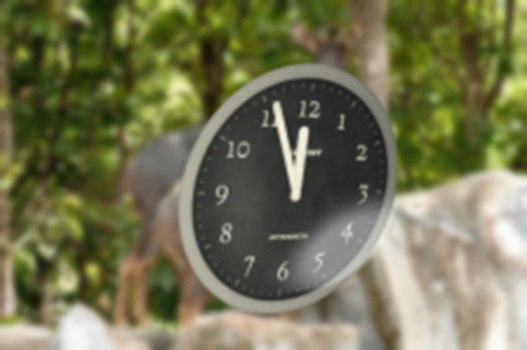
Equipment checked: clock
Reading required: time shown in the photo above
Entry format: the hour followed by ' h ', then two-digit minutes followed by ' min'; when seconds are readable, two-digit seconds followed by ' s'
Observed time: 11 h 56 min
